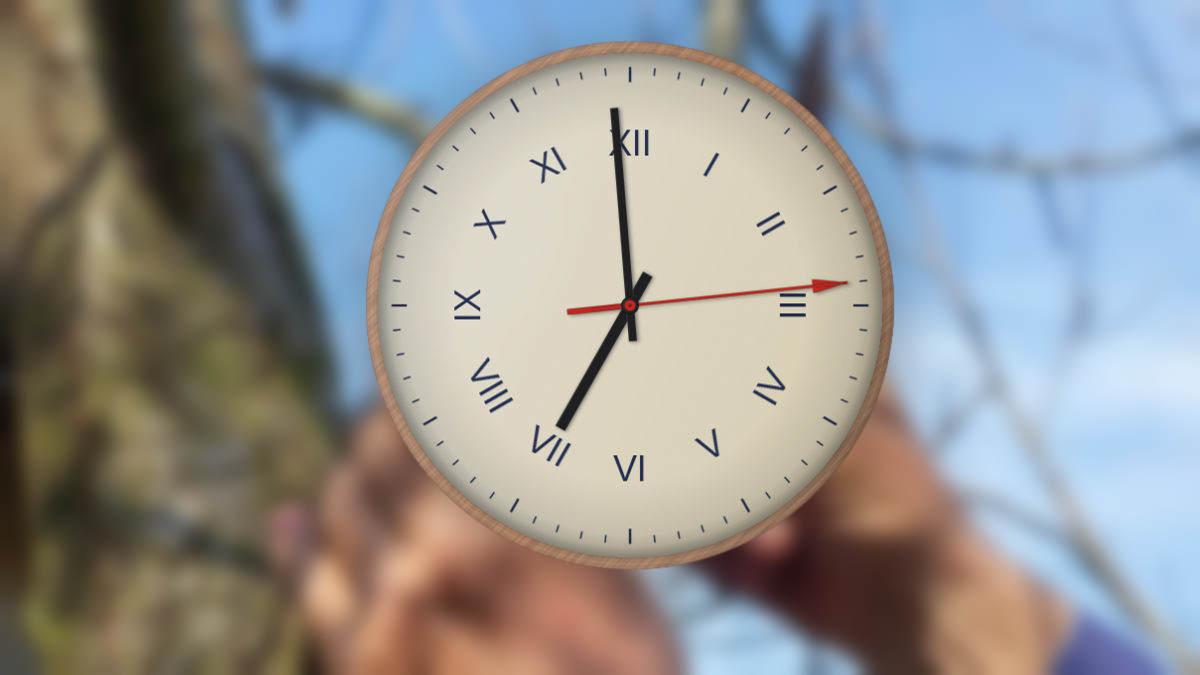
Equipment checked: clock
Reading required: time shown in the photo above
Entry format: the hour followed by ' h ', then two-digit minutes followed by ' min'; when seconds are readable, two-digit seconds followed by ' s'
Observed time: 6 h 59 min 14 s
